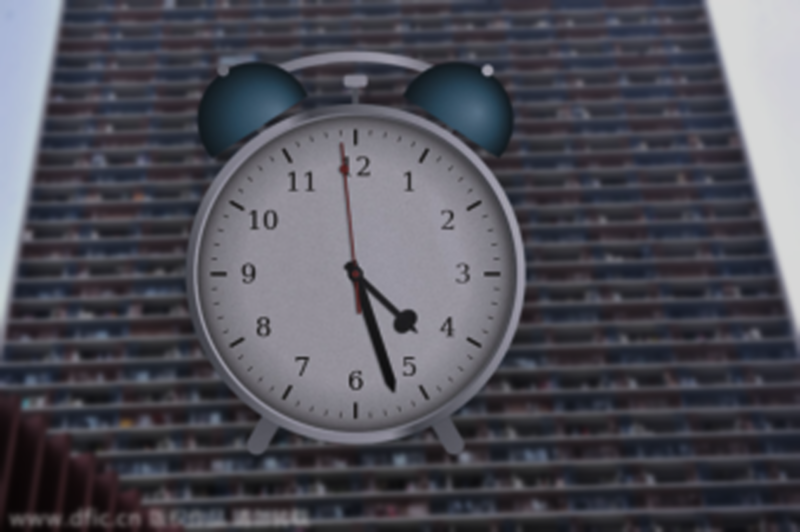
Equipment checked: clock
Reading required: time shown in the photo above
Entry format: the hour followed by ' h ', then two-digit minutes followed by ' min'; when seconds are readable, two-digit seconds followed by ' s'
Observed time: 4 h 26 min 59 s
